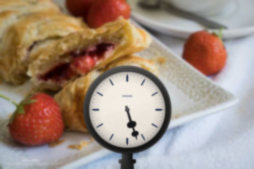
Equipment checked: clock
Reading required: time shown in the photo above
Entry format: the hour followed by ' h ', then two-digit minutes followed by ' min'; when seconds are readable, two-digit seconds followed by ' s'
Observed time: 5 h 27 min
